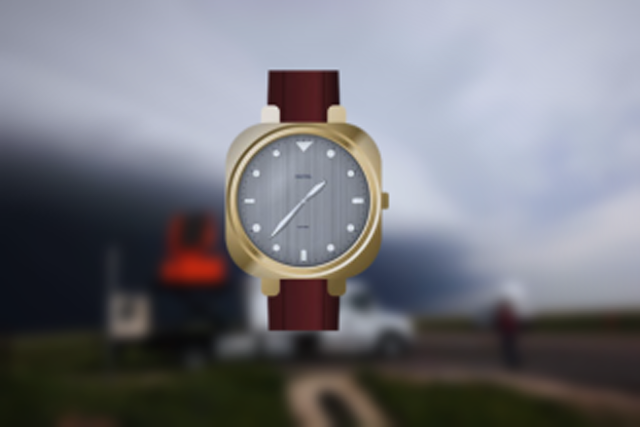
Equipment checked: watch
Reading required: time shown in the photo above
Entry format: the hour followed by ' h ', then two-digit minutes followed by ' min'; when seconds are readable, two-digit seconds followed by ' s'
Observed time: 1 h 37 min
